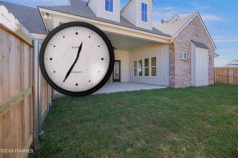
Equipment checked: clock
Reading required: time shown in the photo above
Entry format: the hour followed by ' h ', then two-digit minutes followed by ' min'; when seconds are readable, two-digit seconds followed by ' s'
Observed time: 12 h 35 min
